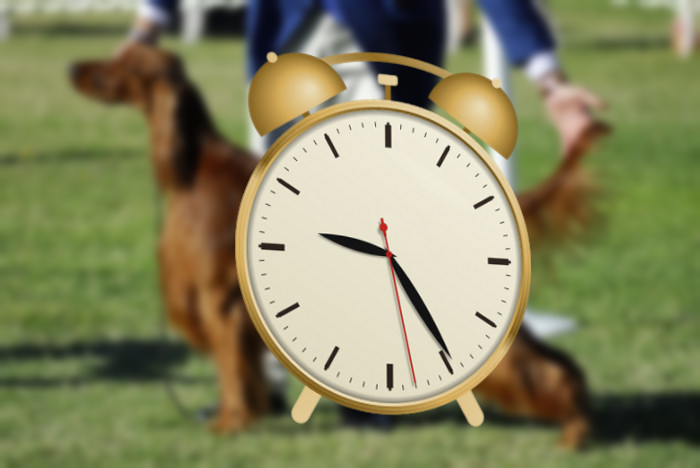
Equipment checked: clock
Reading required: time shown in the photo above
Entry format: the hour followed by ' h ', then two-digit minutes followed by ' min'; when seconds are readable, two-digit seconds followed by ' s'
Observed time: 9 h 24 min 28 s
